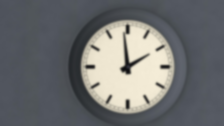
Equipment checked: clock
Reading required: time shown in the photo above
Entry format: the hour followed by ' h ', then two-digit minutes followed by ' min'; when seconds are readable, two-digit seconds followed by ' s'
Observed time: 1 h 59 min
